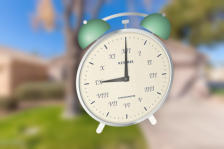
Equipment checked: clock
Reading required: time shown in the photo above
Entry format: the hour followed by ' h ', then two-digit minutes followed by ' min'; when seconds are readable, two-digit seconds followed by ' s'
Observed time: 9 h 00 min
